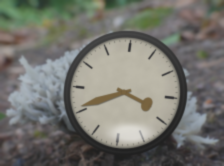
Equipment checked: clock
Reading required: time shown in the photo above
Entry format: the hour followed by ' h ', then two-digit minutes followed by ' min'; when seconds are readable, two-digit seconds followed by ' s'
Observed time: 3 h 41 min
